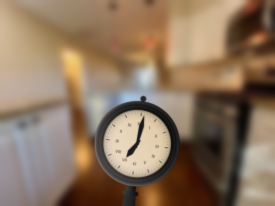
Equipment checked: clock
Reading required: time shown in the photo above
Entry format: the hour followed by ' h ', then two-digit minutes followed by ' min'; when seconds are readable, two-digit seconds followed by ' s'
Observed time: 7 h 01 min
